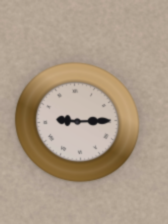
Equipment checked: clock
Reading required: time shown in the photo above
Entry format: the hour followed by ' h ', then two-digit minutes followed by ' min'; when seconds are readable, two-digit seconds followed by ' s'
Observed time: 9 h 15 min
